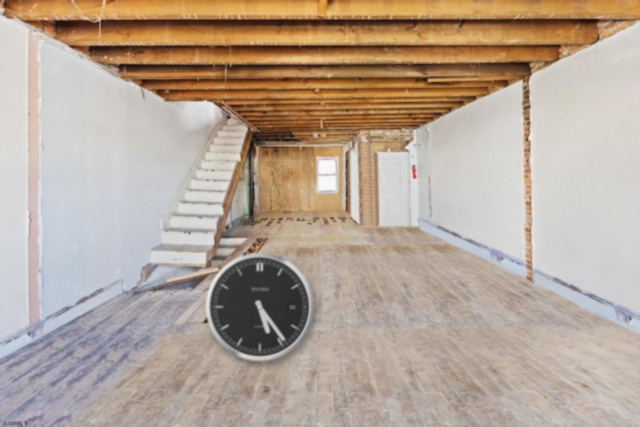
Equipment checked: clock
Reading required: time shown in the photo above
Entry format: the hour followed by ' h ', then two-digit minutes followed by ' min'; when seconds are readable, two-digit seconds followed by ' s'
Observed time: 5 h 24 min
